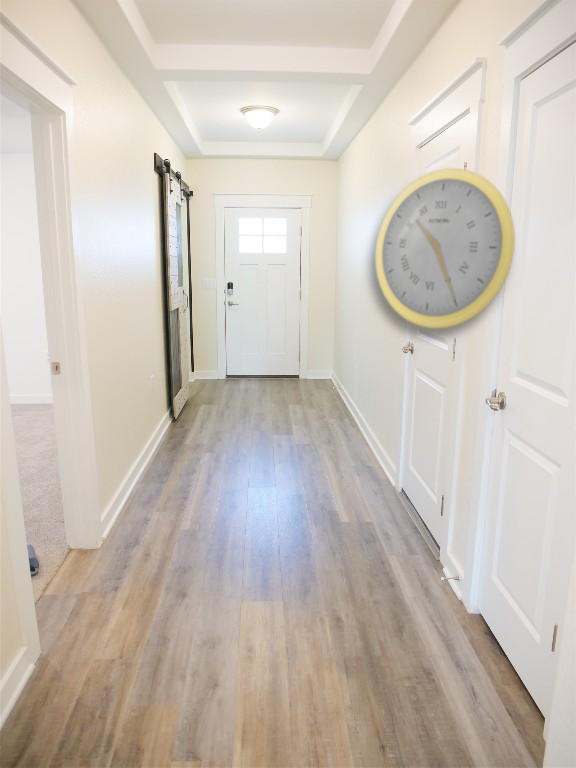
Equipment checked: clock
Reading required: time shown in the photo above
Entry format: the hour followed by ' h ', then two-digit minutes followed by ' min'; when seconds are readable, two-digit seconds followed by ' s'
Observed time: 10 h 25 min
